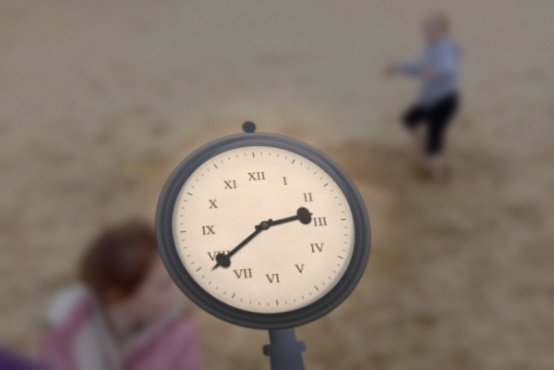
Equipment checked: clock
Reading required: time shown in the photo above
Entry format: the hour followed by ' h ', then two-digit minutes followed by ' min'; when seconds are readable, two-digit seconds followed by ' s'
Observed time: 2 h 39 min
